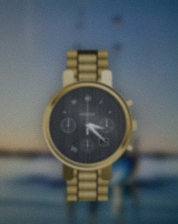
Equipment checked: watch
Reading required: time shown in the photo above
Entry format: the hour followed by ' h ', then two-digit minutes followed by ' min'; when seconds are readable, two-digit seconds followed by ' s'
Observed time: 3 h 22 min
